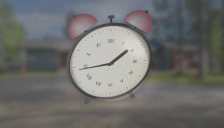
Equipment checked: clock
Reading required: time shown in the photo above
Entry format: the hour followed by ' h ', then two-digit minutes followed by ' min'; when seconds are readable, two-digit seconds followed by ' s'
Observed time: 1 h 44 min
